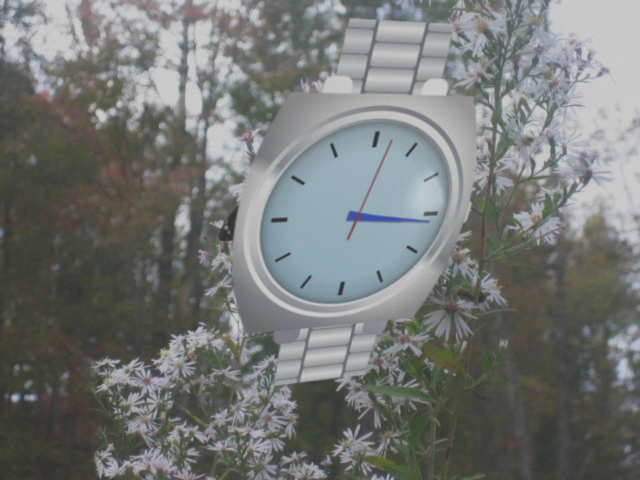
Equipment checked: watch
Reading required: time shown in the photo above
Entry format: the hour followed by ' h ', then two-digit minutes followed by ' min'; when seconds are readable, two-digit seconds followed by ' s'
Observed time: 3 h 16 min 02 s
